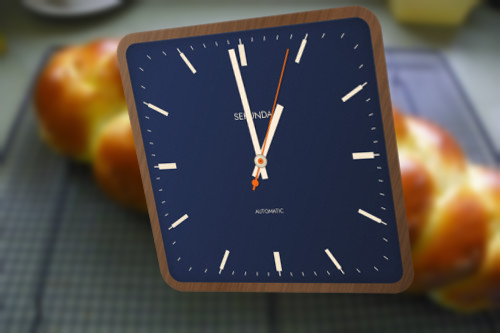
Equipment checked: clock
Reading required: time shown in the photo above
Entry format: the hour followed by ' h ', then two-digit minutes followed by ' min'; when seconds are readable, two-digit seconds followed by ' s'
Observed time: 12 h 59 min 04 s
